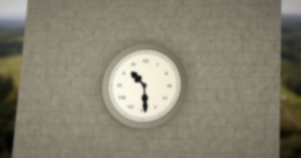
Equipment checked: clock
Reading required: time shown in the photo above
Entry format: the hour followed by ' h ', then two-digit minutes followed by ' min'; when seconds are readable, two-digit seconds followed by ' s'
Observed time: 10 h 29 min
